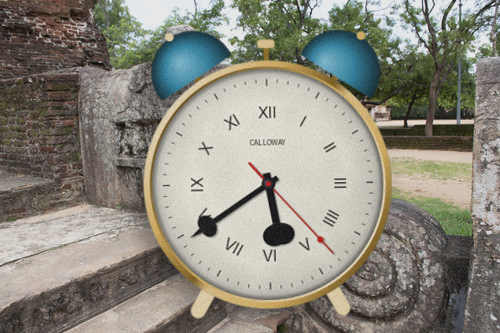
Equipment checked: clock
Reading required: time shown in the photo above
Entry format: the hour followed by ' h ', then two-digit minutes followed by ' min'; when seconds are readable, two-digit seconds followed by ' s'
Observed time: 5 h 39 min 23 s
